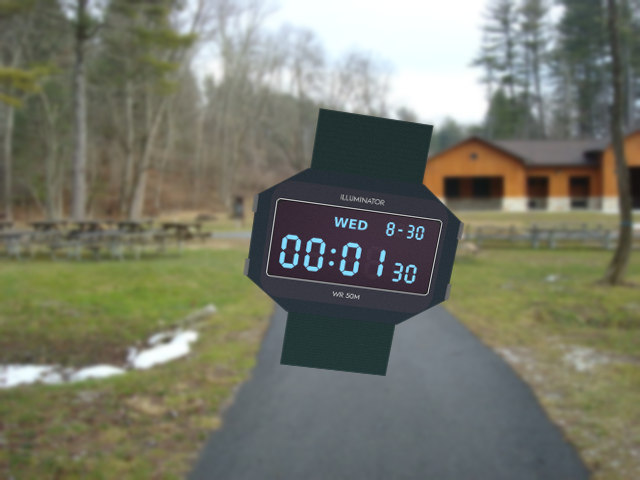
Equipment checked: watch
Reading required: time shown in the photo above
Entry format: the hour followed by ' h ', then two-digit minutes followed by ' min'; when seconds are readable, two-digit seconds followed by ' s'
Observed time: 0 h 01 min 30 s
